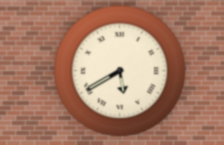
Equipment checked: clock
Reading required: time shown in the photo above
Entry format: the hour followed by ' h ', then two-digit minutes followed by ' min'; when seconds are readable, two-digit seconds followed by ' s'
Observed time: 5 h 40 min
